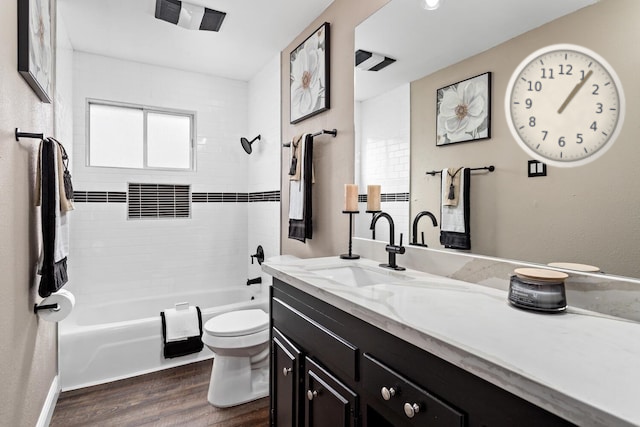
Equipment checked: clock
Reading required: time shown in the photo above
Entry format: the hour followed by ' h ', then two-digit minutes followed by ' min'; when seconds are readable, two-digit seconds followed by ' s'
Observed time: 1 h 06 min
